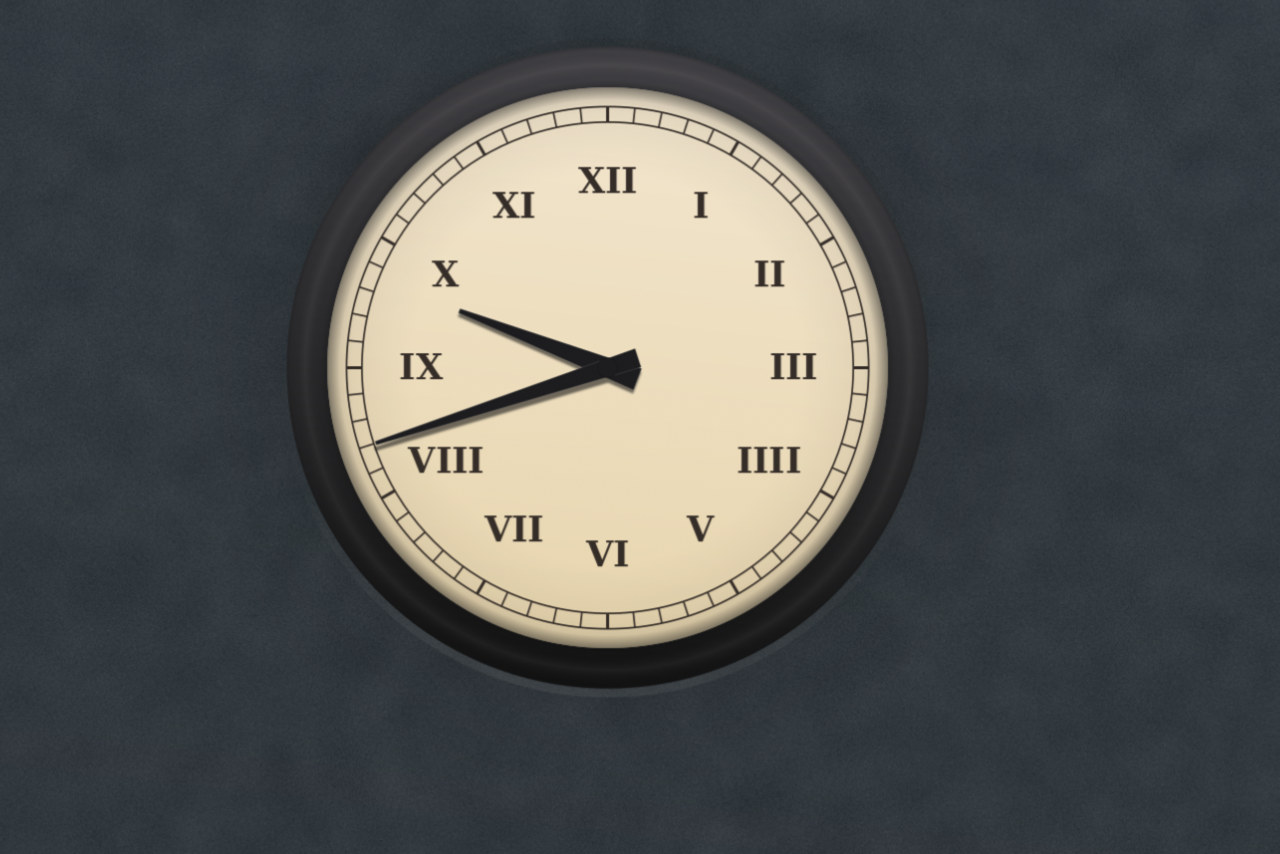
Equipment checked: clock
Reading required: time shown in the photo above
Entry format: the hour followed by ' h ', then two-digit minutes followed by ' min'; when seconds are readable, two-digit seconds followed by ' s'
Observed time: 9 h 42 min
